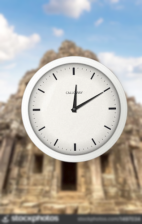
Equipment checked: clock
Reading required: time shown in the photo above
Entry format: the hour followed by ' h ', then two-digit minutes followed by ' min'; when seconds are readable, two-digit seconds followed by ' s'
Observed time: 12 h 10 min
